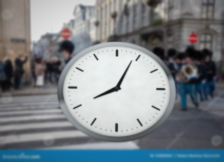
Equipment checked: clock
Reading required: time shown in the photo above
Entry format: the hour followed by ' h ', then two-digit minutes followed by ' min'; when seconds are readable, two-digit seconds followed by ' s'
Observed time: 8 h 04 min
